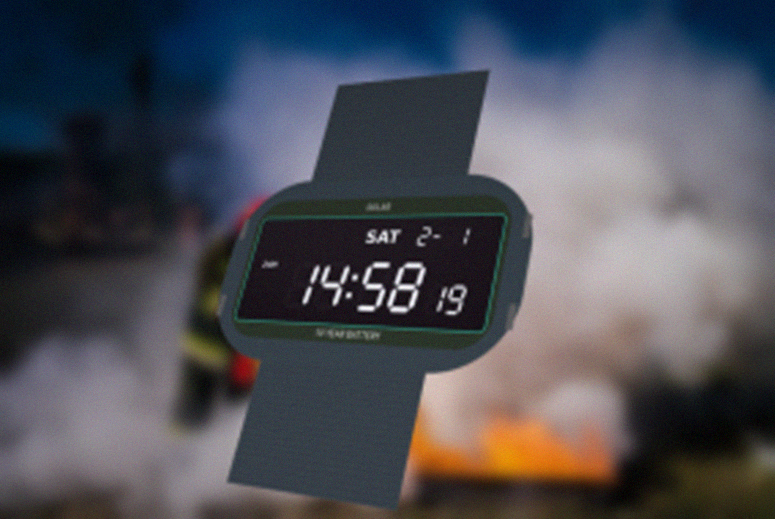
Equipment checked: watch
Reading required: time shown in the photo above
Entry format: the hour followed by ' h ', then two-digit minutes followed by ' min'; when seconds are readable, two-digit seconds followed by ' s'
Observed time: 14 h 58 min 19 s
